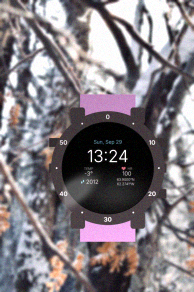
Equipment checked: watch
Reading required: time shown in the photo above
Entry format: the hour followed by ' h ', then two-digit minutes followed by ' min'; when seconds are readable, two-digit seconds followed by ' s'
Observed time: 13 h 24 min
